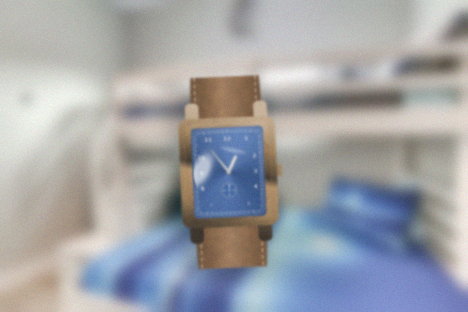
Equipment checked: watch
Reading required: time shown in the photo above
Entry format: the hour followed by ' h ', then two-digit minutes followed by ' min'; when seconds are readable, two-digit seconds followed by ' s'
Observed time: 12 h 54 min
